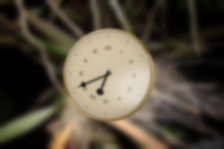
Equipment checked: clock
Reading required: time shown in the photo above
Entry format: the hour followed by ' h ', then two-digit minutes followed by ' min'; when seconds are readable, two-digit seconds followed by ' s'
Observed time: 6 h 41 min
